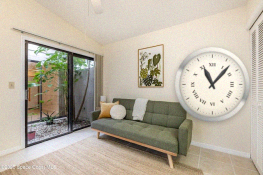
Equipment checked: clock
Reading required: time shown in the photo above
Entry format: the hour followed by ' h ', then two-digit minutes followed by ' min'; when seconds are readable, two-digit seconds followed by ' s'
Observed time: 11 h 07 min
